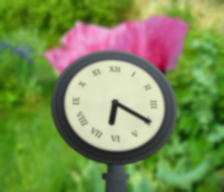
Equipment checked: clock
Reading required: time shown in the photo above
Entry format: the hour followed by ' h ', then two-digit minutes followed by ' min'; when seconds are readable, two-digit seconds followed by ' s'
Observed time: 6 h 20 min
